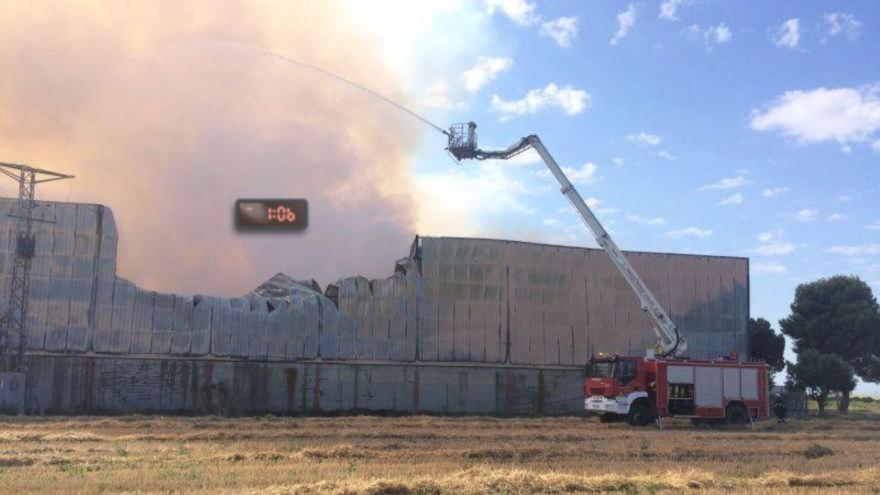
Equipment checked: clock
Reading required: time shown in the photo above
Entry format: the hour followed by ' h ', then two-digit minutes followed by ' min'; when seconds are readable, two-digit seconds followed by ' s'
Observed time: 1 h 06 min
